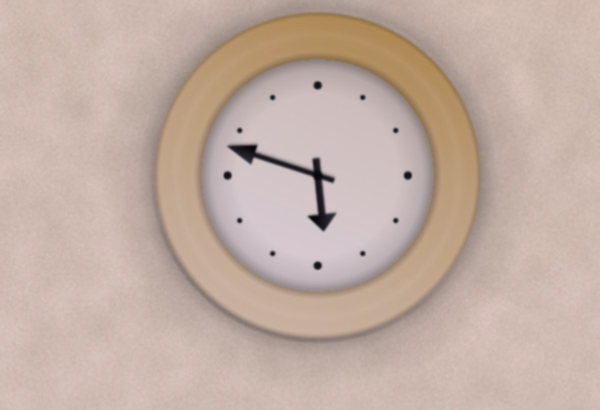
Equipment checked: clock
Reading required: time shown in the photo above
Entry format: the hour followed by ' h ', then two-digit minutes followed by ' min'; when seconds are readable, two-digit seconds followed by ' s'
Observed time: 5 h 48 min
